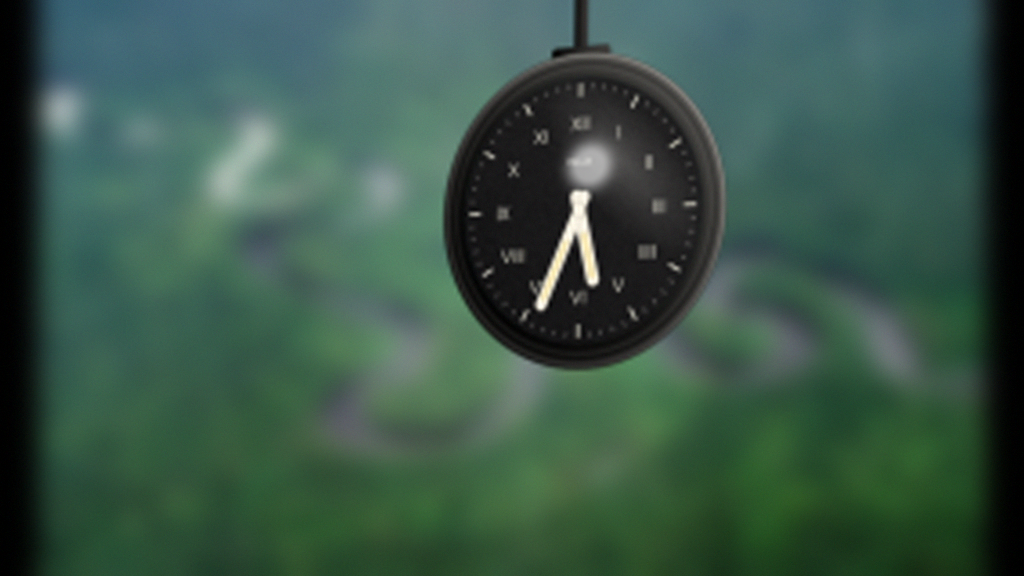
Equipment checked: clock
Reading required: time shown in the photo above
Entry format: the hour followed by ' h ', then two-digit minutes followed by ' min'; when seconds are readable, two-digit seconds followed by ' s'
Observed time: 5 h 34 min
